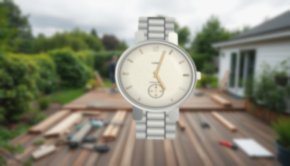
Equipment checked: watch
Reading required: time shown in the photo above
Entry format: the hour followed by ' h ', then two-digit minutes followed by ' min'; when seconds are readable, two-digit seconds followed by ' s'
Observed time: 5 h 03 min
